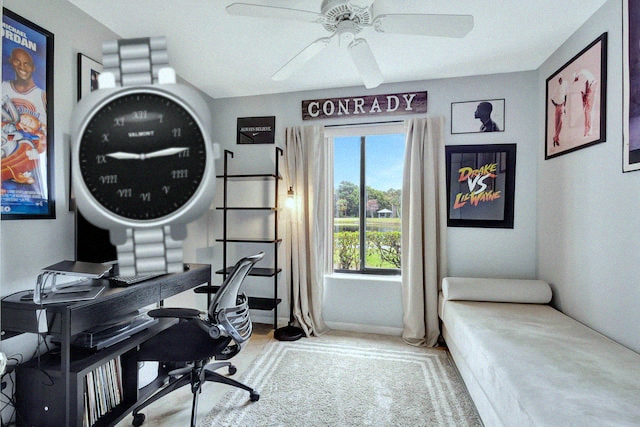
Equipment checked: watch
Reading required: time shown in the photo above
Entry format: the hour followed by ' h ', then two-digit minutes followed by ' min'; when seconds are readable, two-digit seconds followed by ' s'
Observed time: 9 h 14 min
